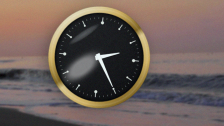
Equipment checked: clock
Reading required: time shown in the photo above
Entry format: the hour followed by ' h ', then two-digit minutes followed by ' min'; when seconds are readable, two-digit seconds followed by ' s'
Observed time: 2 h 25 min
